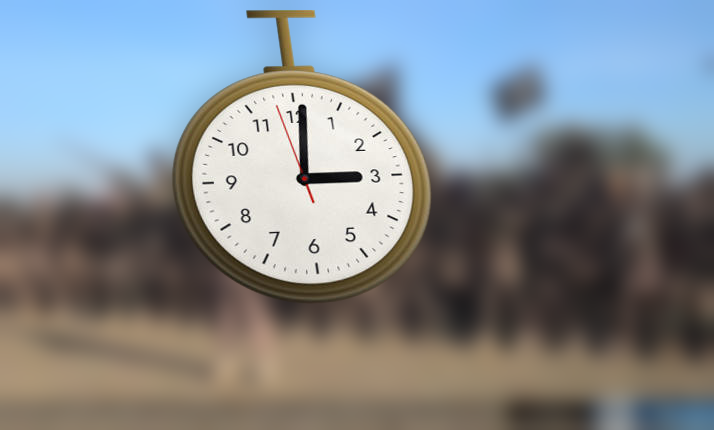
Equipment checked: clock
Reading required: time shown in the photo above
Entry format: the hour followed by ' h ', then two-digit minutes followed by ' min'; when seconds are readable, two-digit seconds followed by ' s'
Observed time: 3 h 00 min 58 s
